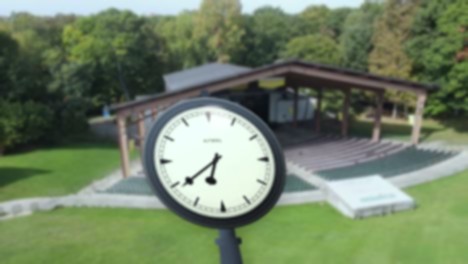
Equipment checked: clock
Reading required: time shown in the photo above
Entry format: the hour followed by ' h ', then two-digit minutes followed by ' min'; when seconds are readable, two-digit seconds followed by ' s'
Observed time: 6 h 39 min
